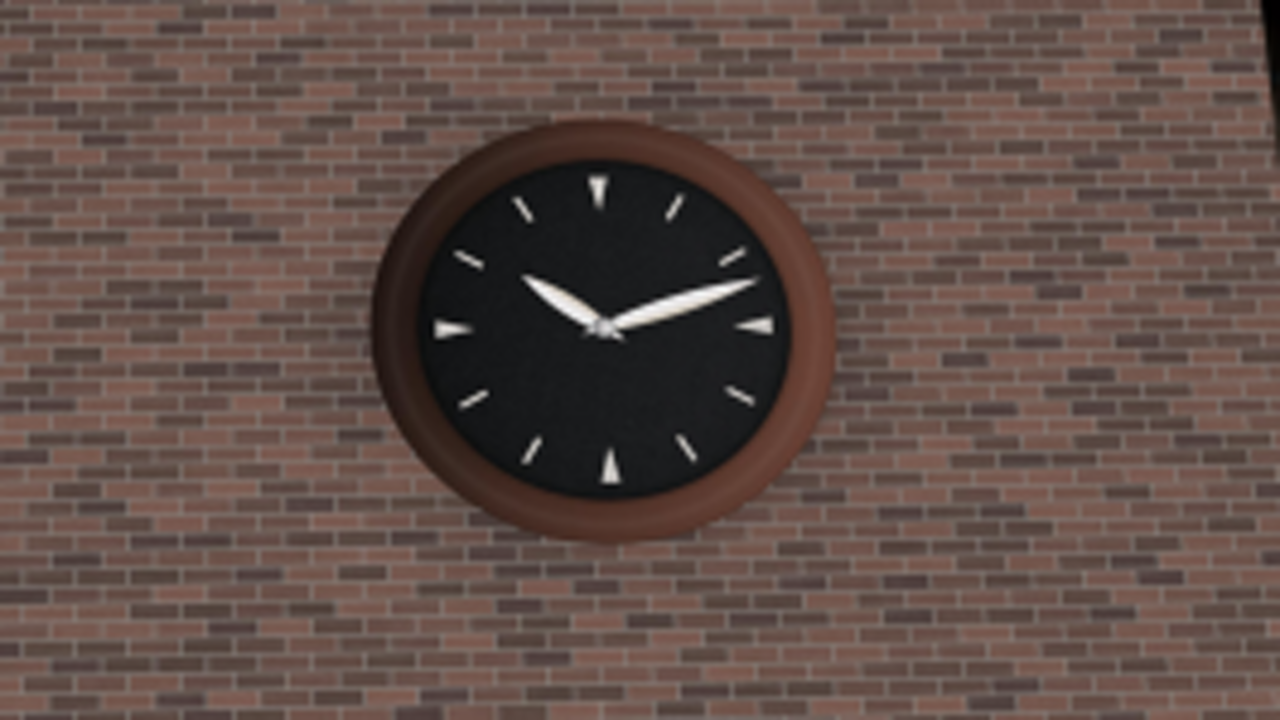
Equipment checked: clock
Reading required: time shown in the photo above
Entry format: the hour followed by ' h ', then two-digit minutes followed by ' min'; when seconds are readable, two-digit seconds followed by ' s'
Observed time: 10 h 12 min
